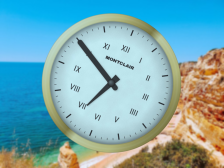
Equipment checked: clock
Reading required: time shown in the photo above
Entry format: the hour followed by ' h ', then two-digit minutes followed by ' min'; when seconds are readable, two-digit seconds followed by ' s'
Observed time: 6 h 50 min
